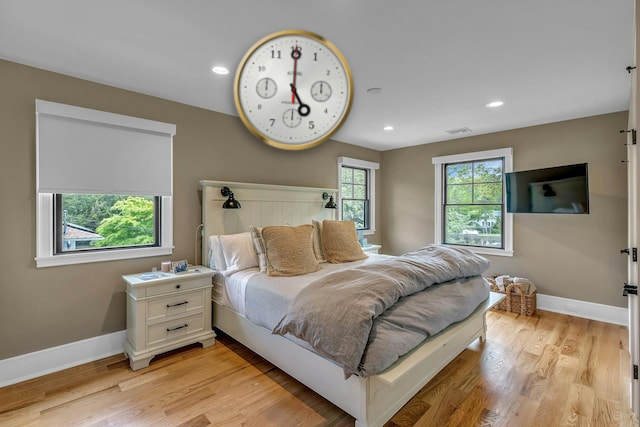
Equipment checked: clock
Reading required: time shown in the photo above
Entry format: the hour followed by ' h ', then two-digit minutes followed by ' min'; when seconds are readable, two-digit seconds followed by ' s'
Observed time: 5 h 00 min
